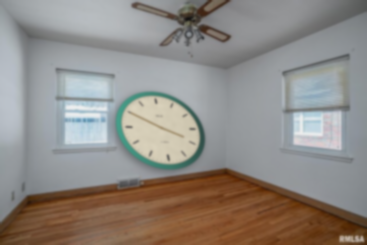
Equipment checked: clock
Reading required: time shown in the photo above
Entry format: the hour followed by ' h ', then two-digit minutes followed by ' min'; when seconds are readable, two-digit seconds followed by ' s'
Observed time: 3 h 50 min
